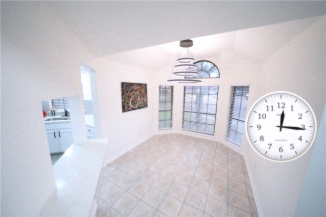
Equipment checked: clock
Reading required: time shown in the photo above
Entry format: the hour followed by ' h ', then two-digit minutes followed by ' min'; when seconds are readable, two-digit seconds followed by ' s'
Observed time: 12 h 16 min
